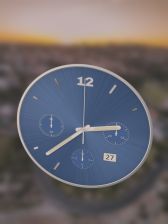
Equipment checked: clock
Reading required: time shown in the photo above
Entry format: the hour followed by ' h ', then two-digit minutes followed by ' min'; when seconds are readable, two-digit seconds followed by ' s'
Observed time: 2 h 38 min
